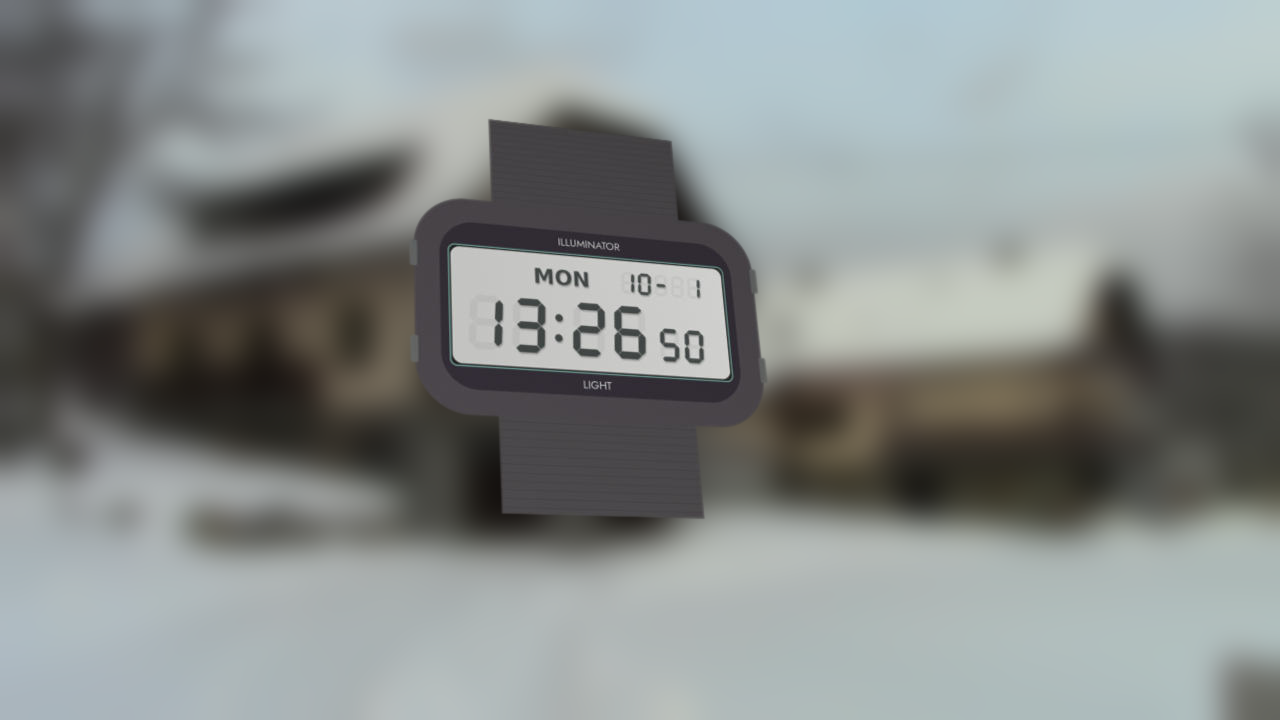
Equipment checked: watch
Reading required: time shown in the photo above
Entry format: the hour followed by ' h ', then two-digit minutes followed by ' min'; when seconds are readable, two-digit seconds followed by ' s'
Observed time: 13 h 26 min 50 s
